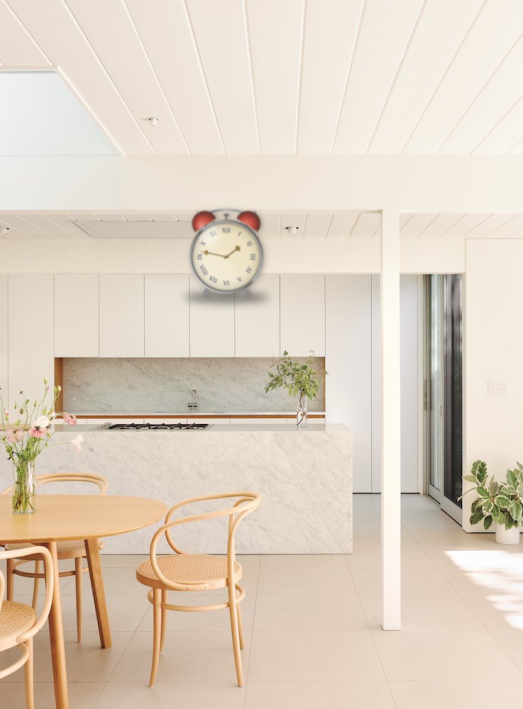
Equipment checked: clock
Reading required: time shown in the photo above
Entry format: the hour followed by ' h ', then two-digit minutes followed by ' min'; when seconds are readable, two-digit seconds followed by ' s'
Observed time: 1 h 47 min
